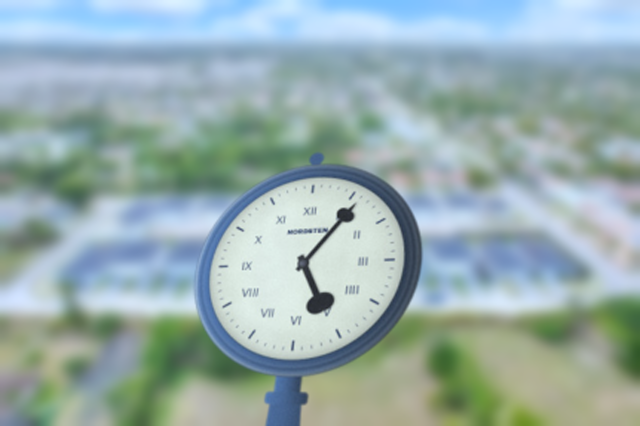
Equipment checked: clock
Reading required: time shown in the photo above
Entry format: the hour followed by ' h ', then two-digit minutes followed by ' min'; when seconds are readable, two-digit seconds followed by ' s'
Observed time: 5 h 06 min
